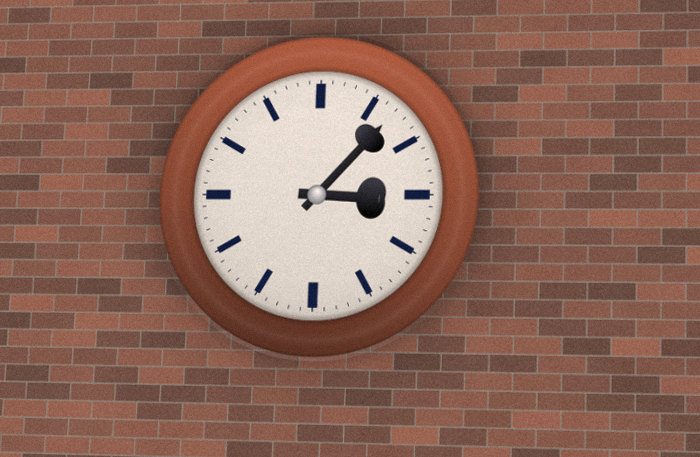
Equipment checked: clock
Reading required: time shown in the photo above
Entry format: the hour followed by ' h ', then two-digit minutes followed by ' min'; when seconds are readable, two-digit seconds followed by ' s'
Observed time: 3 h 07 min
